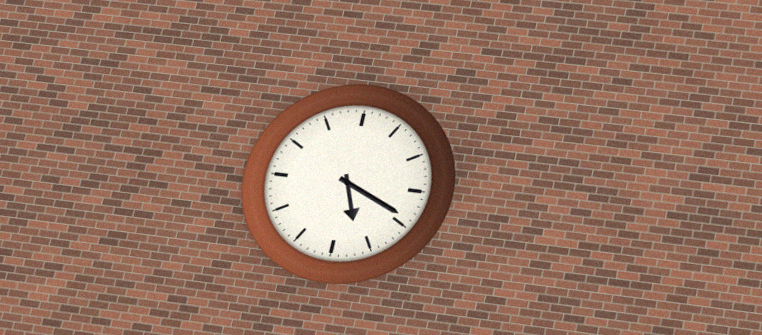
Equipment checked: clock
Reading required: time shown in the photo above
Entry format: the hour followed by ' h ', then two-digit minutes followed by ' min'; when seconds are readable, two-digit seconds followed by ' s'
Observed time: 5 h 19 min
